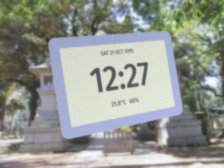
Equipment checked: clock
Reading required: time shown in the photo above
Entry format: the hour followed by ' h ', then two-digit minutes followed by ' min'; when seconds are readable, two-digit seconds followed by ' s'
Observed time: 12 h 27 min
